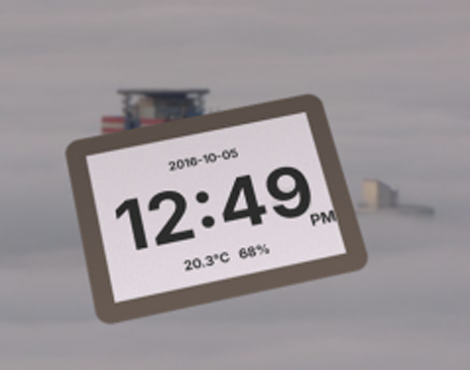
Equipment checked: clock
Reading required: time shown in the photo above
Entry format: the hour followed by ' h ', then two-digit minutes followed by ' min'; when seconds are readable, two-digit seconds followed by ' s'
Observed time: 12 h 49 min
